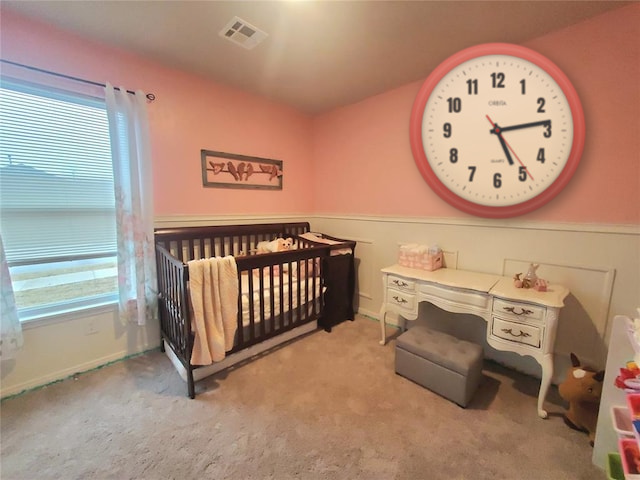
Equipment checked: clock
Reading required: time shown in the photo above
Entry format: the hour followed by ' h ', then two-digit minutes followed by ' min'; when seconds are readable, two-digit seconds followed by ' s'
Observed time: 5 h 13 min 24 s
